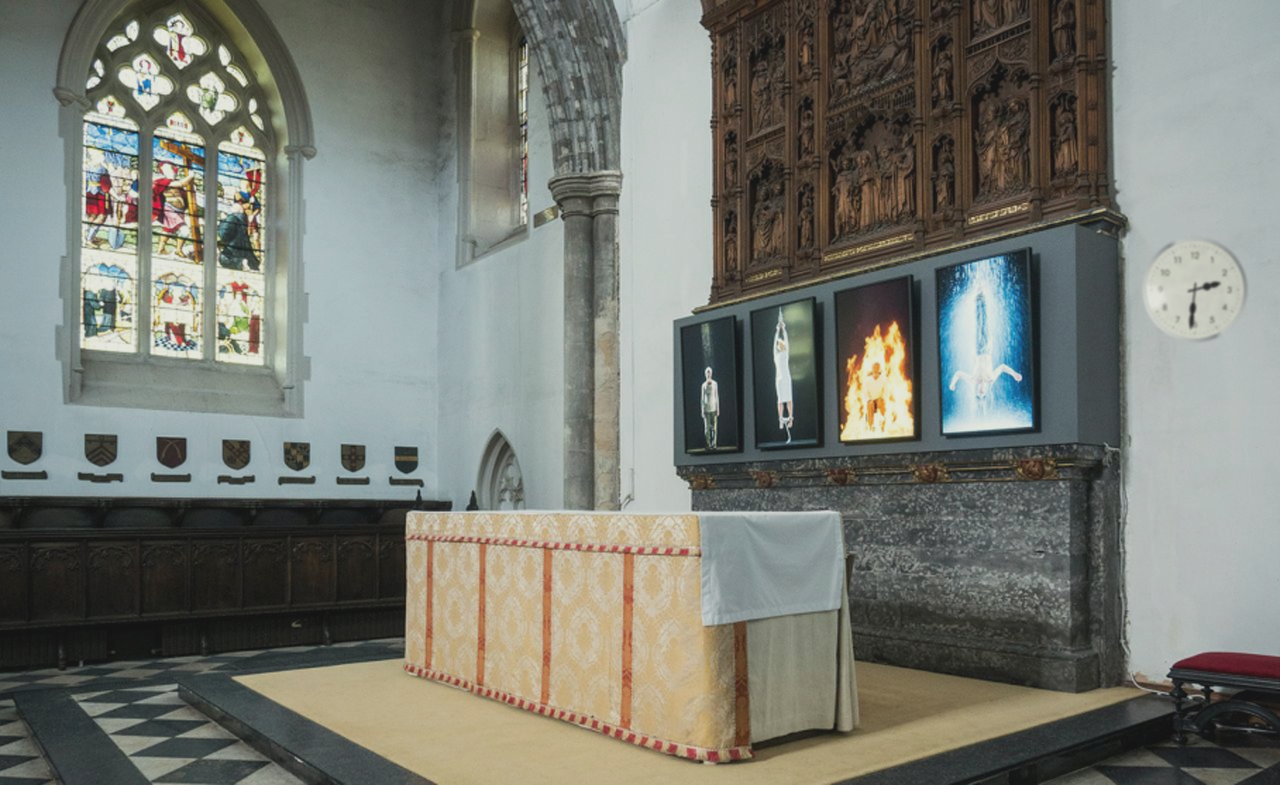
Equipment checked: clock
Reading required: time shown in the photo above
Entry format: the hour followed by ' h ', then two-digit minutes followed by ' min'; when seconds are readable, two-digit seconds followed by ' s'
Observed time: 2 h 31 min
